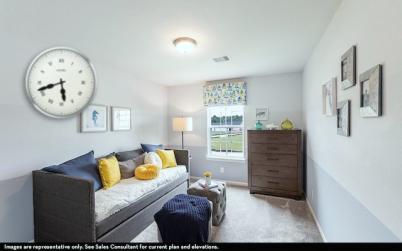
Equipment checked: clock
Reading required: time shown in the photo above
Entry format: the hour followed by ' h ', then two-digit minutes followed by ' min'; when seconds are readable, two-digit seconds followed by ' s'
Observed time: 5 h 42 min
